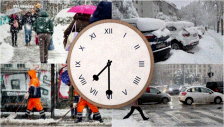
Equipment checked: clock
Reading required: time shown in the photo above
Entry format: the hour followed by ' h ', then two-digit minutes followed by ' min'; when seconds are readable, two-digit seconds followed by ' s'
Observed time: 7 h 30 min
